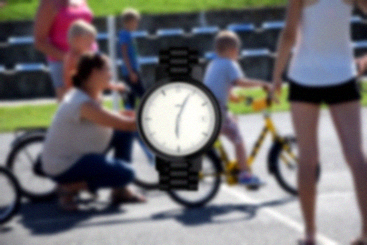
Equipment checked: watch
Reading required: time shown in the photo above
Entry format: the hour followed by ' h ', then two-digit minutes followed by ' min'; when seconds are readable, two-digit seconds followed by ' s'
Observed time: 6 h 04 min
